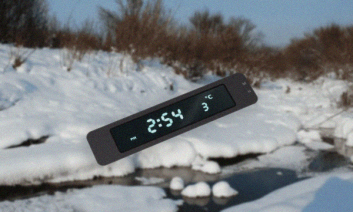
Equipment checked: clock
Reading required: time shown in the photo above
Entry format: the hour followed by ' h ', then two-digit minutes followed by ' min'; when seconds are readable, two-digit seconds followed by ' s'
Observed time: 2 h 54 min
